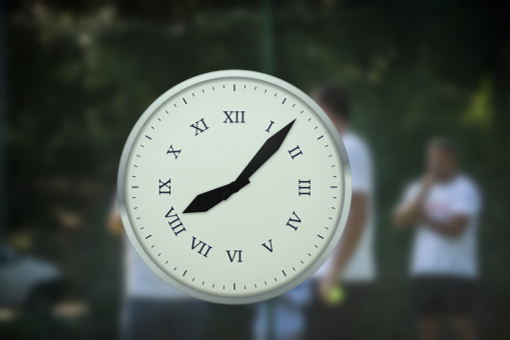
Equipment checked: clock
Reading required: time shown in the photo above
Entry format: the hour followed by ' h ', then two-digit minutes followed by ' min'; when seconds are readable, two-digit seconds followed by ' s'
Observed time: 8 h 07 min
